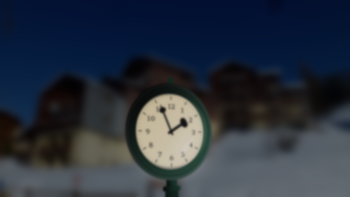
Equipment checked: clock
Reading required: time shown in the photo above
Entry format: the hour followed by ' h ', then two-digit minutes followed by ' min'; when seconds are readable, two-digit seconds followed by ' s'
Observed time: 1 h 56 min
